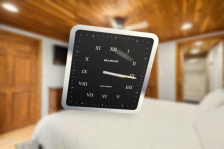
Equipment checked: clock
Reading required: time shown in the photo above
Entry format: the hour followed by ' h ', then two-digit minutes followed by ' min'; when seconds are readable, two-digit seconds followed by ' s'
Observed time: 3 h 16 min
